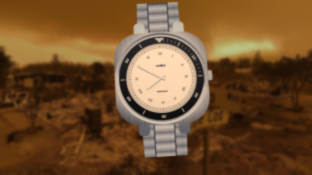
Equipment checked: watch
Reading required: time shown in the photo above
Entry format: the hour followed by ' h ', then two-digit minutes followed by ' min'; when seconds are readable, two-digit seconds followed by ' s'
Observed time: 7 h 50 min
